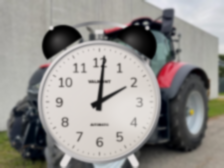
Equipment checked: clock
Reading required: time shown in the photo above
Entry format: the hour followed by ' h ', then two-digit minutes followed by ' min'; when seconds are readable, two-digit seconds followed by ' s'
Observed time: 2 h 01 min
